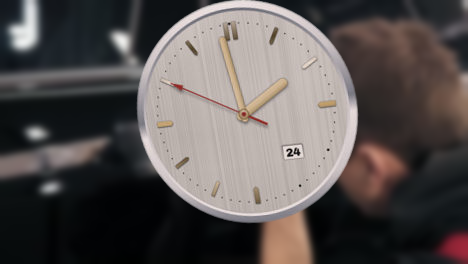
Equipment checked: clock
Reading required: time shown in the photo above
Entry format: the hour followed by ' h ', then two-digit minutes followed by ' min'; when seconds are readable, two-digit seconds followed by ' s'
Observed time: 1 h 58 min 50 s
